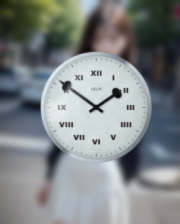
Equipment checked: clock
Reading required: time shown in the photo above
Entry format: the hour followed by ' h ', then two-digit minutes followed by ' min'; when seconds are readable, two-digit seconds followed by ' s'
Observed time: 1 h 51 min
